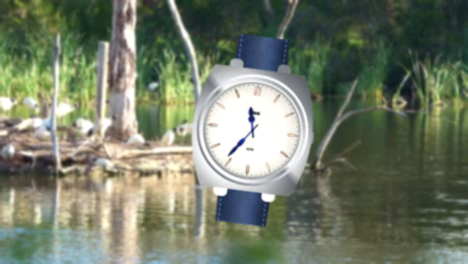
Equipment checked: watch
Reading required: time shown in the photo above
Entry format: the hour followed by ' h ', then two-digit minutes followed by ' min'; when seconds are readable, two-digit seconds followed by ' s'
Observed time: 11 h 36 min
